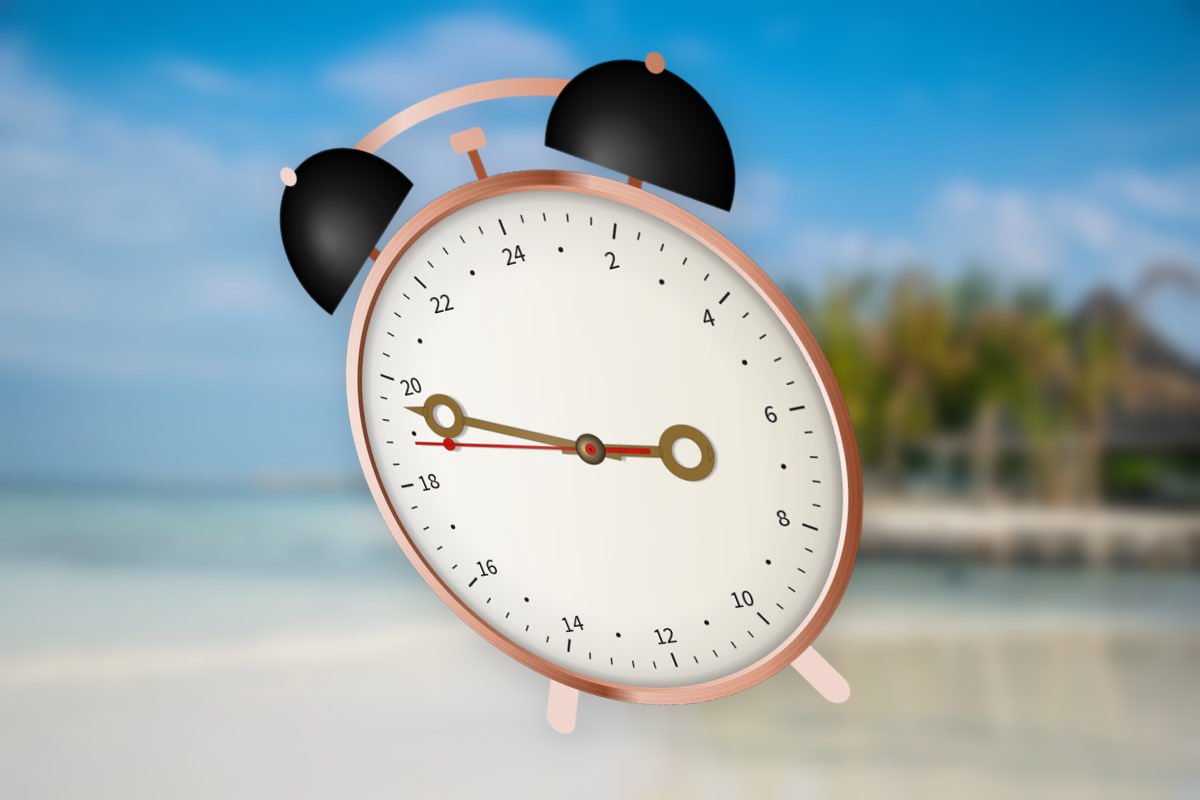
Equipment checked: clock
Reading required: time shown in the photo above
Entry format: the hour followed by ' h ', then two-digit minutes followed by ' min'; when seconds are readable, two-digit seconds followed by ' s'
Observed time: 6 h 48 min 47 s
